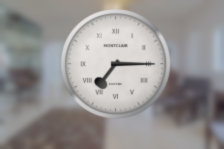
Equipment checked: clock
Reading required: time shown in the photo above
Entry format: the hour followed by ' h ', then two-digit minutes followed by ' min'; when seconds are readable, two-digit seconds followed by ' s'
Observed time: 7 h 15 min
